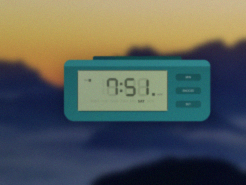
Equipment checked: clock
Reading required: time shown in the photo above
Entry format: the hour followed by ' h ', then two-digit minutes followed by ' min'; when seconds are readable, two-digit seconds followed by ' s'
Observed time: 7 h 51 min
